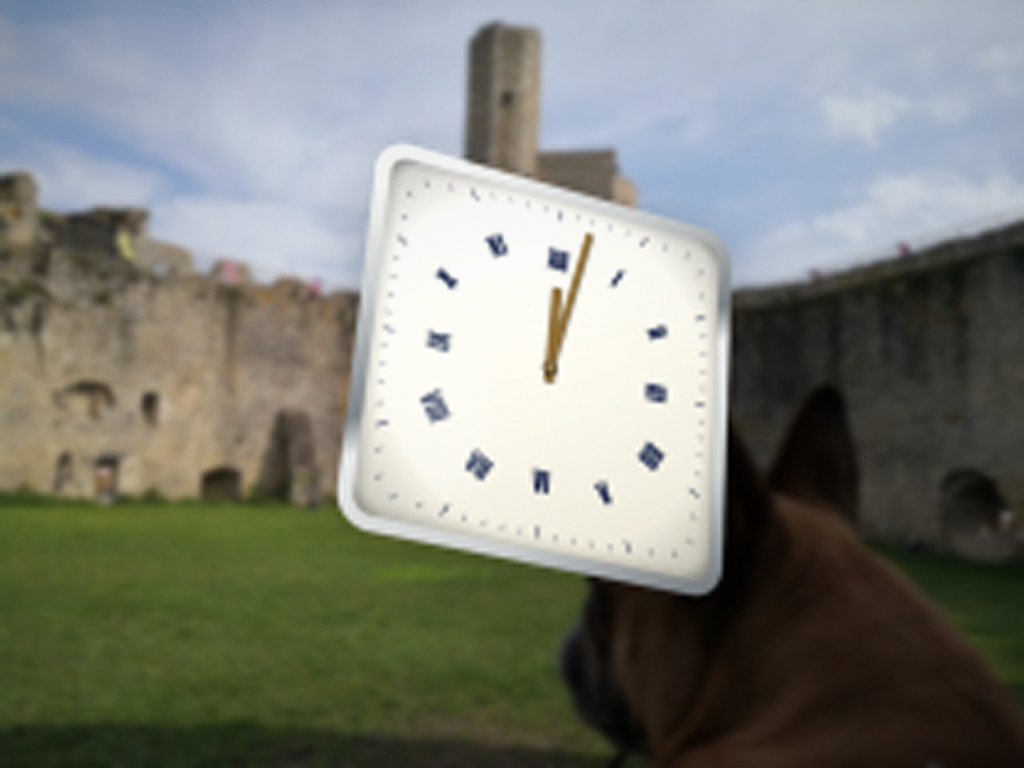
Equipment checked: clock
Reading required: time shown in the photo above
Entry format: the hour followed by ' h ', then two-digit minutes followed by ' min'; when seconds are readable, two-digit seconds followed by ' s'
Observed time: 12 h 02 min
